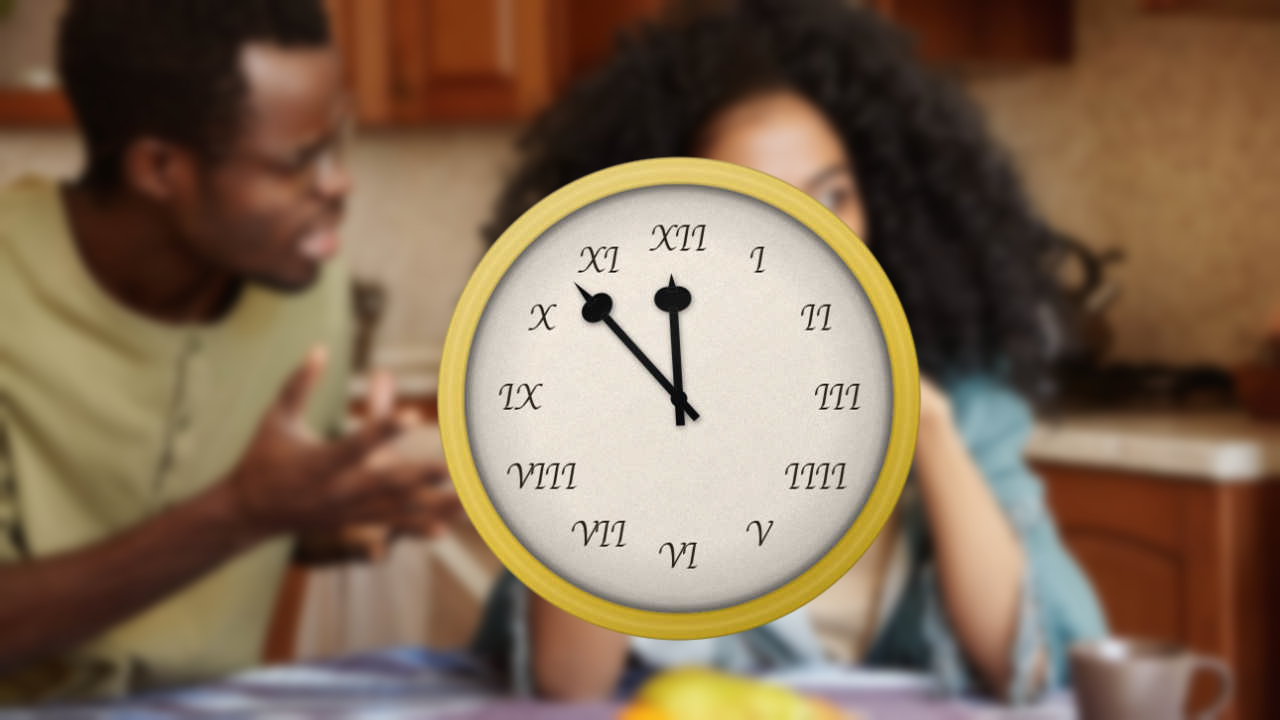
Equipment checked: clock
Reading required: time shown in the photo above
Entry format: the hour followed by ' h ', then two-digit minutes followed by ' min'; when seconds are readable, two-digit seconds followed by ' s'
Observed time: 11 h 53 min
